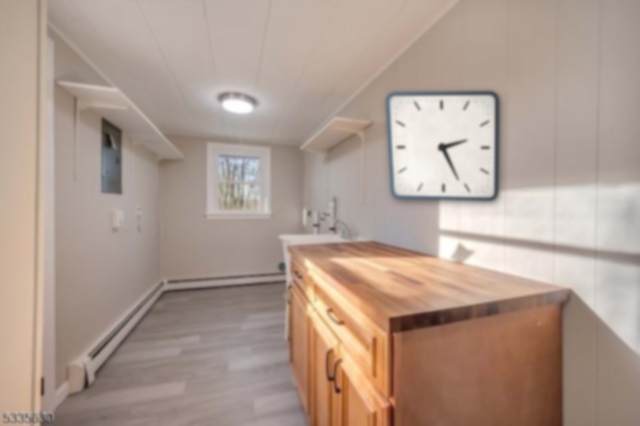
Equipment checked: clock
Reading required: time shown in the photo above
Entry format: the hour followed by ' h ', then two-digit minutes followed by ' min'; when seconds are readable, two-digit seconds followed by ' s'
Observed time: 2 h 26 min
